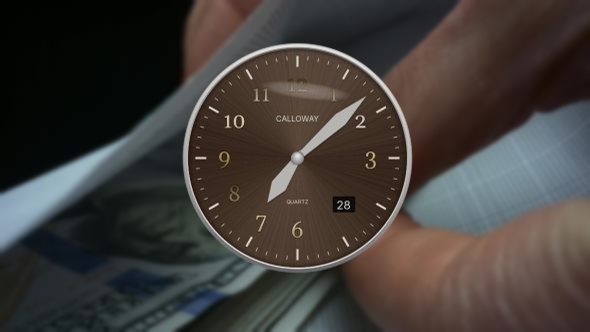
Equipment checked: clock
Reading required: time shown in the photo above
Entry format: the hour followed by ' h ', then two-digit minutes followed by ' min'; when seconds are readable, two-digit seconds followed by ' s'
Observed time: 7 h 08 min
